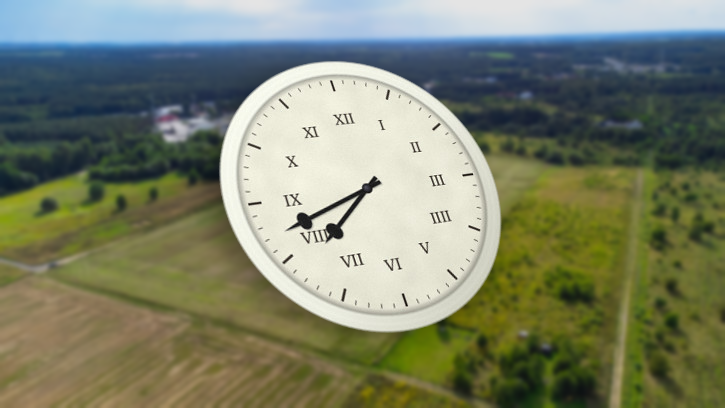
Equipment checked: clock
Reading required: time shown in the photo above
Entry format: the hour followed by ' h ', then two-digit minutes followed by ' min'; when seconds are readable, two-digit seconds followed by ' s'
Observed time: 7 h 42 min
